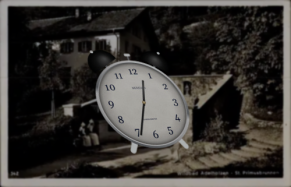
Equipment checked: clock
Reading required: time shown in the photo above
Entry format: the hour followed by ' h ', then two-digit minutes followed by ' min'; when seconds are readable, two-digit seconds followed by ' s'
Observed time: 12 h 34 min
